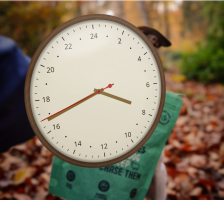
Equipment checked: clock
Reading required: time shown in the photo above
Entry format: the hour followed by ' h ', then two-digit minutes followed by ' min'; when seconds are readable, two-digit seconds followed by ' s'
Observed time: 7 h 41 min 42 s
